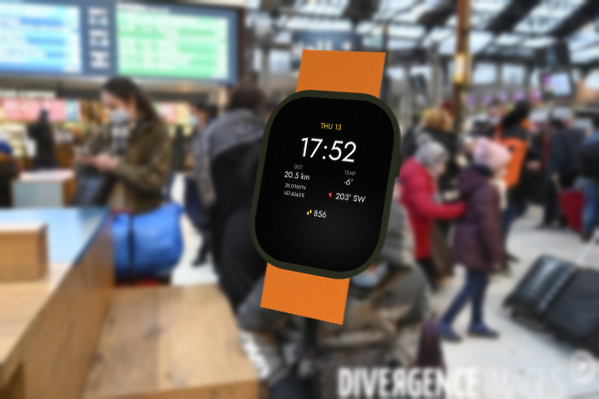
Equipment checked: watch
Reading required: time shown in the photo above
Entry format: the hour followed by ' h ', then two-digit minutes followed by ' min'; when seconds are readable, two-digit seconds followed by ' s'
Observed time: 17 h 52 min
